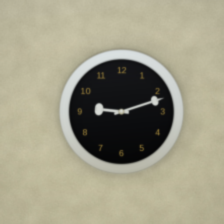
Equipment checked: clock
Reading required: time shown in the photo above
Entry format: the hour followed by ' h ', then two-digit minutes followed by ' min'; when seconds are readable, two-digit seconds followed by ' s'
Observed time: 9 h 12 min
